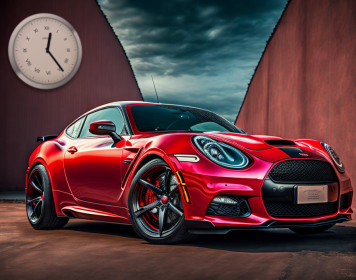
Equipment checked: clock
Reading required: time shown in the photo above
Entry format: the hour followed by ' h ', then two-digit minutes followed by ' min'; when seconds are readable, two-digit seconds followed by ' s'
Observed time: 12 h 24 min
